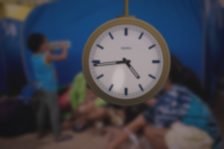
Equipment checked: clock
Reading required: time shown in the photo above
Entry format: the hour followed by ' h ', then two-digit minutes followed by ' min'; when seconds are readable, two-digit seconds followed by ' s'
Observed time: 4 h 44 min
